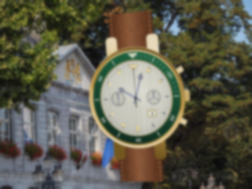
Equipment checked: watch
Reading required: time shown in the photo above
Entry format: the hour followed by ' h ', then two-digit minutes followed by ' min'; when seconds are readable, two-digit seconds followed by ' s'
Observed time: 10 h 03 min
